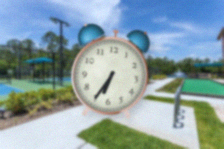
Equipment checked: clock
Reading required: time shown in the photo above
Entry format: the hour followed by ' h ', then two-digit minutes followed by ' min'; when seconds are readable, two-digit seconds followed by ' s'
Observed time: 6 h 35 min
